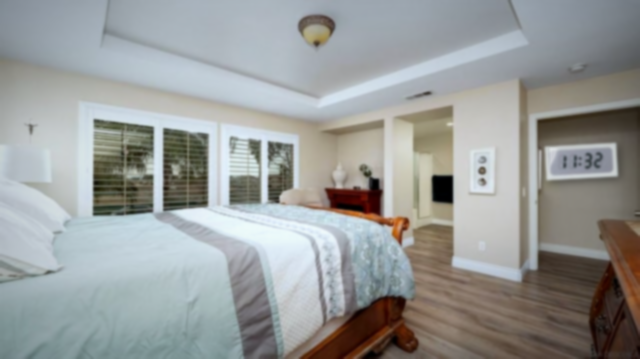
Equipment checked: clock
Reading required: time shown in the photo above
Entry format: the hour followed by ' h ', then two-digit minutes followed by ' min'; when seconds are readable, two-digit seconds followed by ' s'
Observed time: 11 h 32 min
